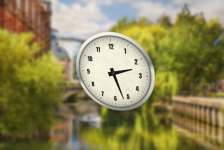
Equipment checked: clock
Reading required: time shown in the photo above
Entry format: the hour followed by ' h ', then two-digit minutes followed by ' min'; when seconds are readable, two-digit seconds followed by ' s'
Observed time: 2 h 27 min
